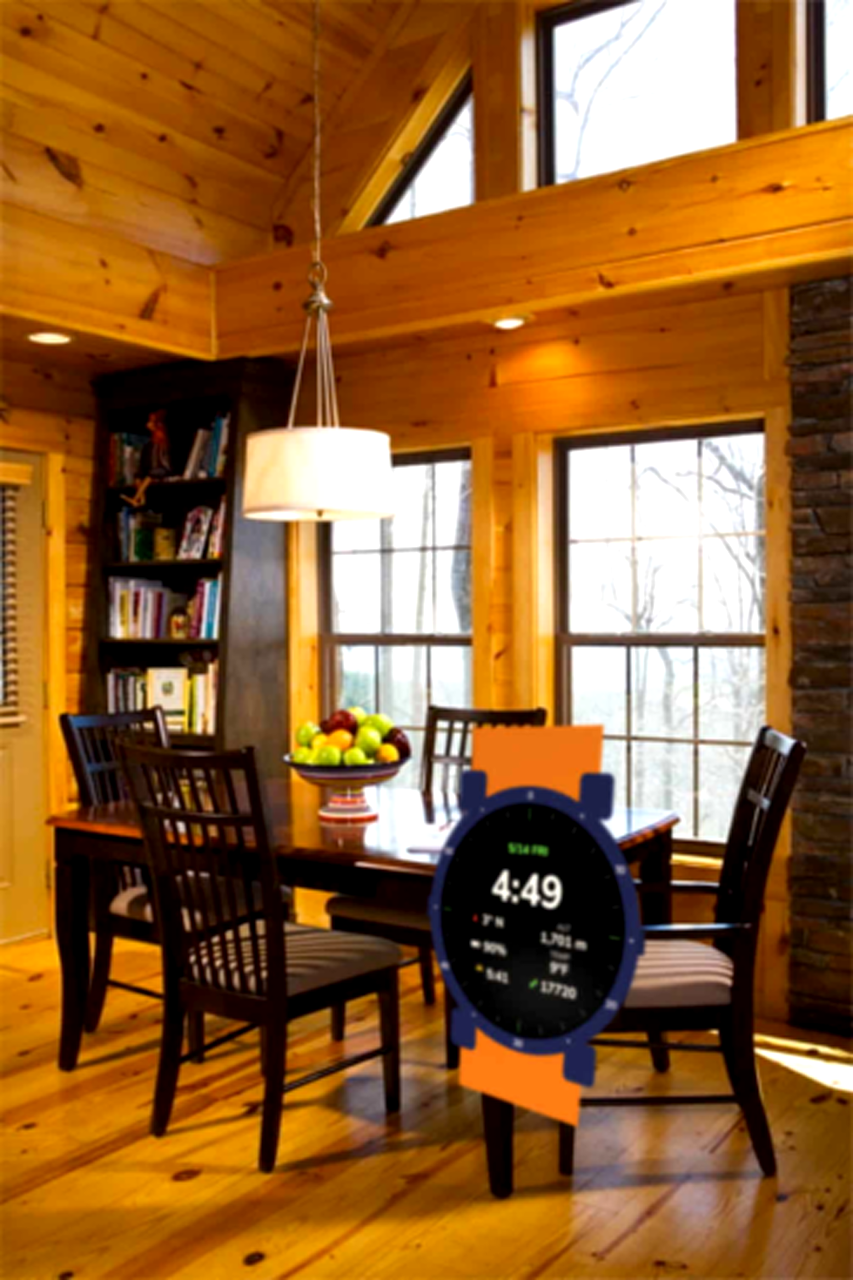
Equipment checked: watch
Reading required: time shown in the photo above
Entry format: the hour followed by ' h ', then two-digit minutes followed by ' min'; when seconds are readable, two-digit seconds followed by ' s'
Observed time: 4 h 49 min
